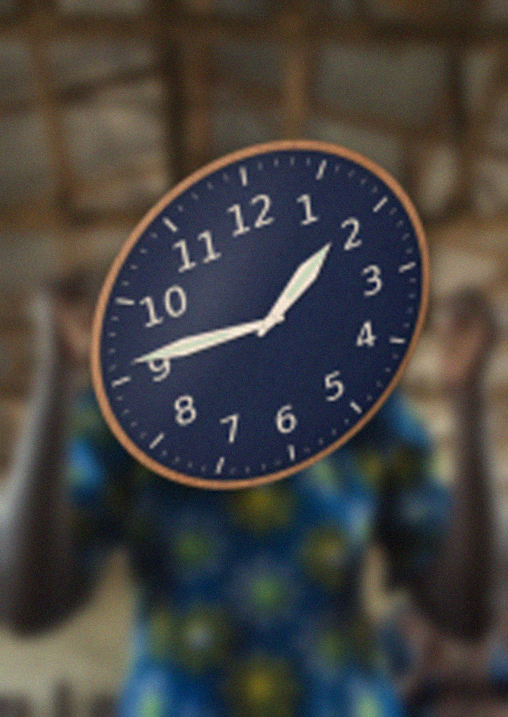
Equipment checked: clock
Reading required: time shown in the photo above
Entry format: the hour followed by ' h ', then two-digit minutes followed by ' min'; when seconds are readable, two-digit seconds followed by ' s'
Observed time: 1 h 46 min
